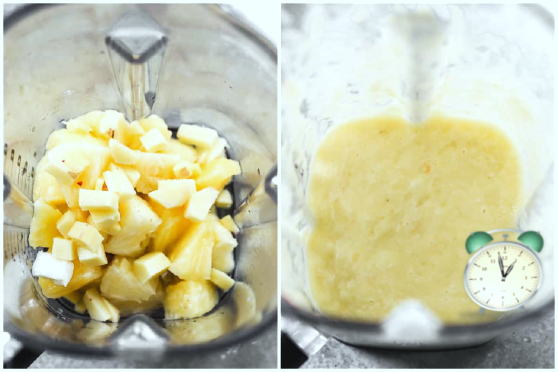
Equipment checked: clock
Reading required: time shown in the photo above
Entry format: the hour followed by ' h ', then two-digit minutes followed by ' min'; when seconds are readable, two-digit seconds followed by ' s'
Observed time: 12 h 58 min
